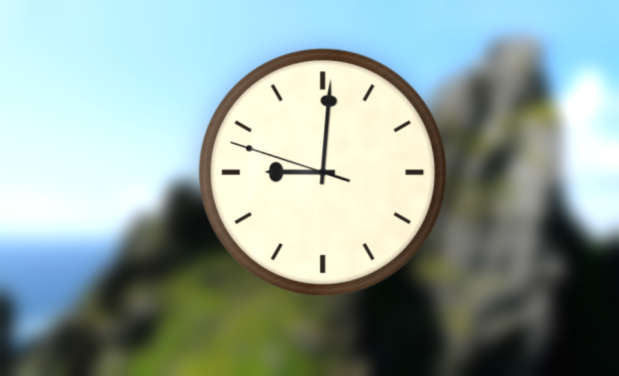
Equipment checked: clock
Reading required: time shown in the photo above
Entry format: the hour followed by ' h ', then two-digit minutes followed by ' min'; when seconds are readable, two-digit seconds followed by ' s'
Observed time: 9 h 00 min 48 s
